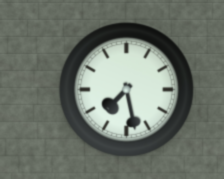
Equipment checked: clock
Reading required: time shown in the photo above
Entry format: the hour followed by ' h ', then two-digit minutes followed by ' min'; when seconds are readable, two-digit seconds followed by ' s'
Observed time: 7 h 28 min
